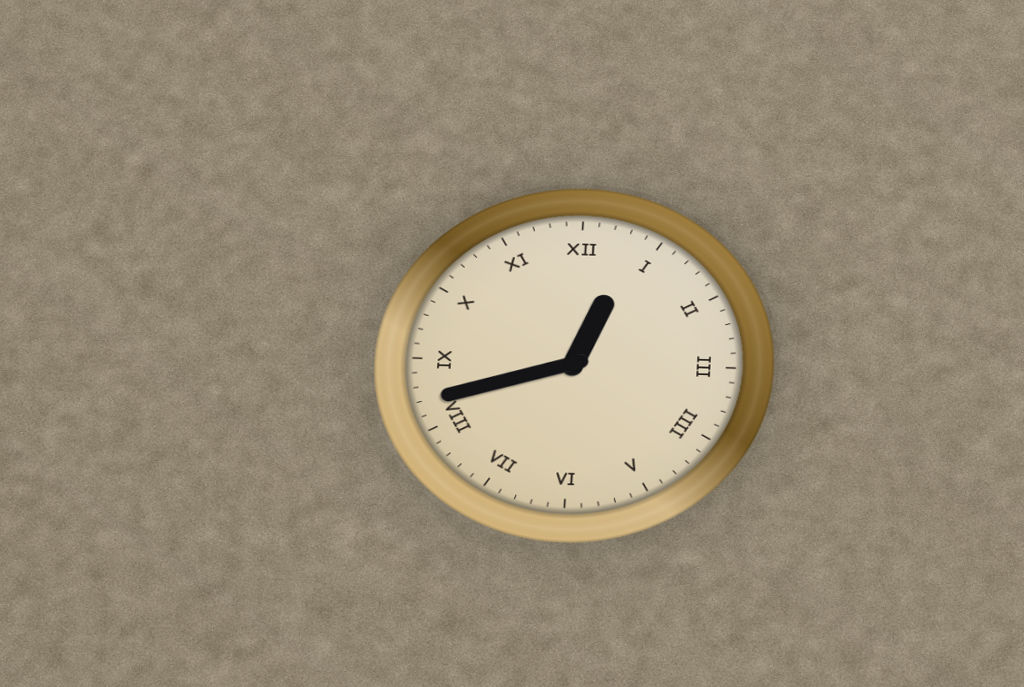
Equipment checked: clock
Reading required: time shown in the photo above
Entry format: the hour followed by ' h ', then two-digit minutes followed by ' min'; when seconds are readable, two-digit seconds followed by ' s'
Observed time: 12 h 42 min
